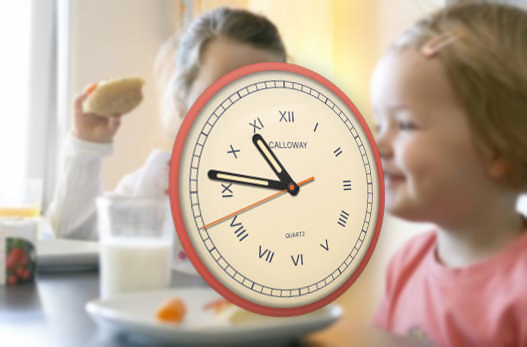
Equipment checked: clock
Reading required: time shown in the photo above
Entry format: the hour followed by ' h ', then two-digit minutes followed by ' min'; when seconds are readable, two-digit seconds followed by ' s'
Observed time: 10 h 46 min 42 s
